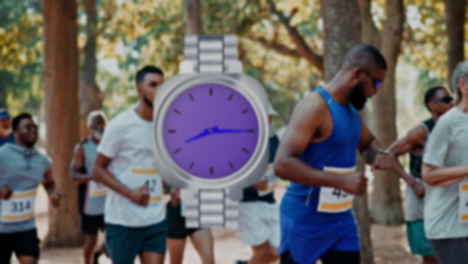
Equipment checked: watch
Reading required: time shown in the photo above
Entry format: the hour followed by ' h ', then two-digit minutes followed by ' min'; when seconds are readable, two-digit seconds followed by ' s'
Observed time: 8 h 15 min
